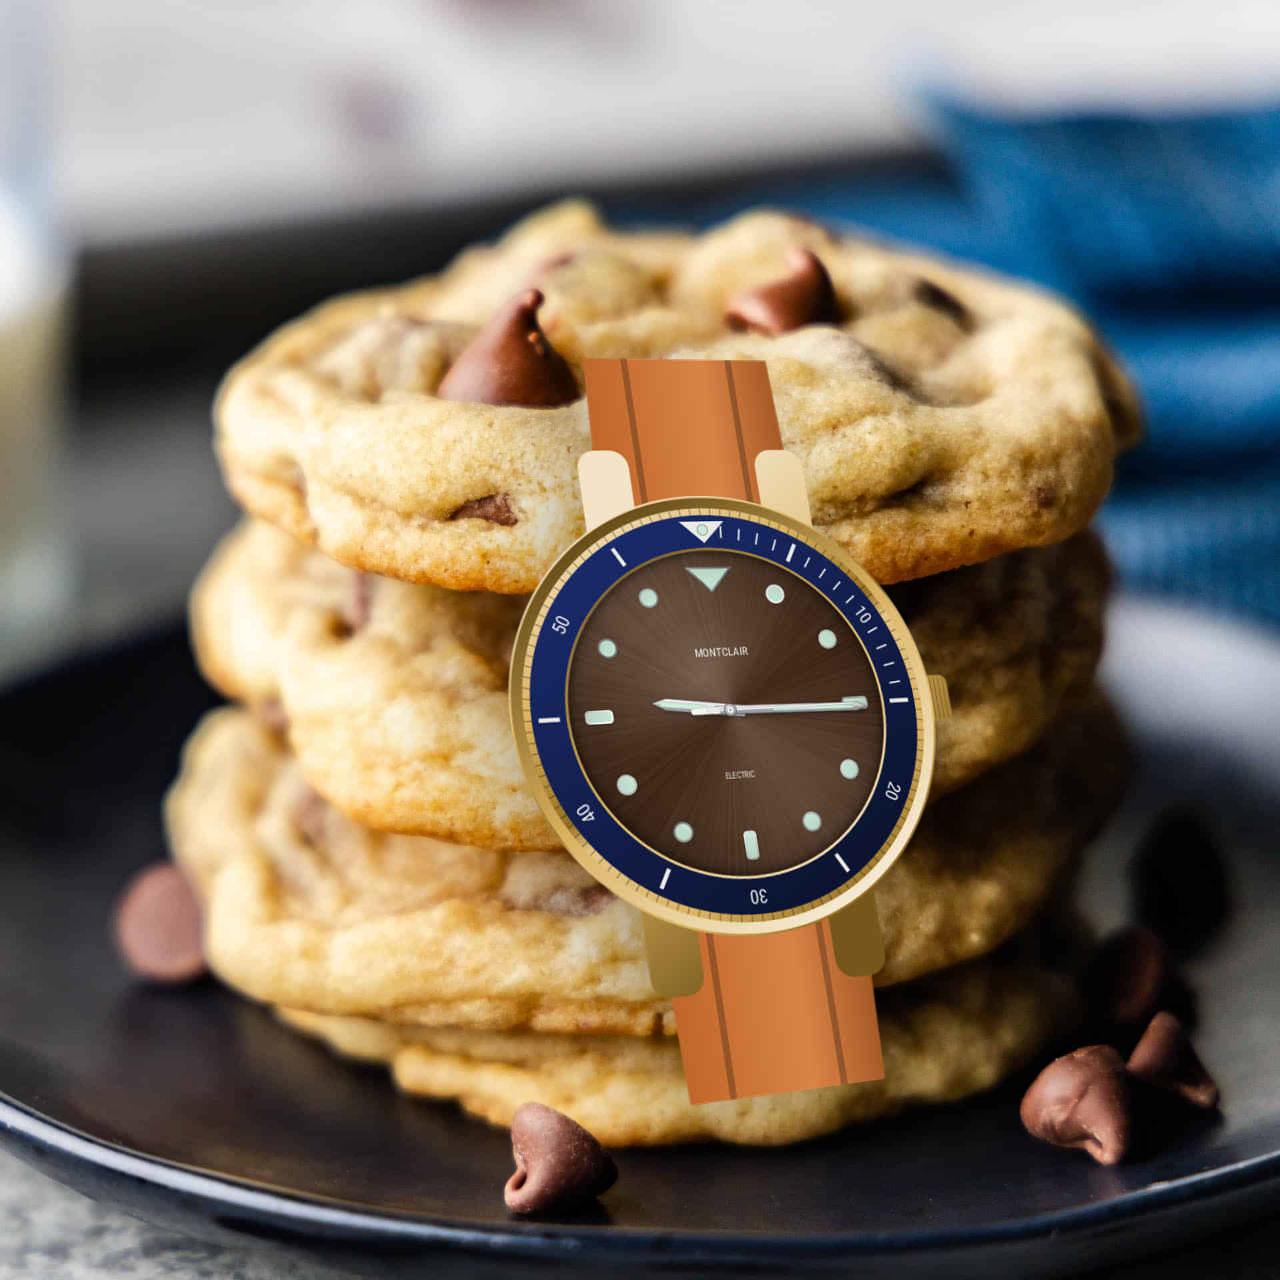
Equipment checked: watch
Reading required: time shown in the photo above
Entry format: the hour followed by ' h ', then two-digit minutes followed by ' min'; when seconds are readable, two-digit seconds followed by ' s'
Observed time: 9 h 15 min 15 s
